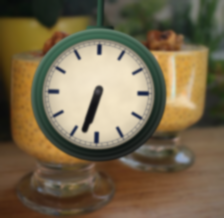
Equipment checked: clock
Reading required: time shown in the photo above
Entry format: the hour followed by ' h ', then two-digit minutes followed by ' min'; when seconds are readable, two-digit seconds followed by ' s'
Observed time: 6 h 33 min
